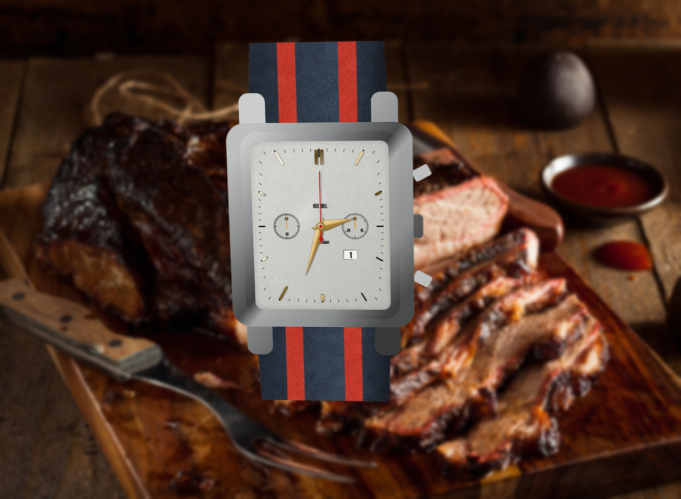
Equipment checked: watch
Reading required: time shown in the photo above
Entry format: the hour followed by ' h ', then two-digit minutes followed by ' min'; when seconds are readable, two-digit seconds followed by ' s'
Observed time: 2 h 33 min
